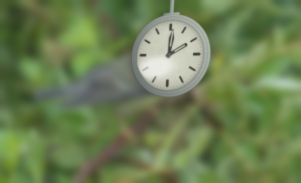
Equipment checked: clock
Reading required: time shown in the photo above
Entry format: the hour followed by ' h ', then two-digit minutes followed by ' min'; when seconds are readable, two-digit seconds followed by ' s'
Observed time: 2 h 01 min
